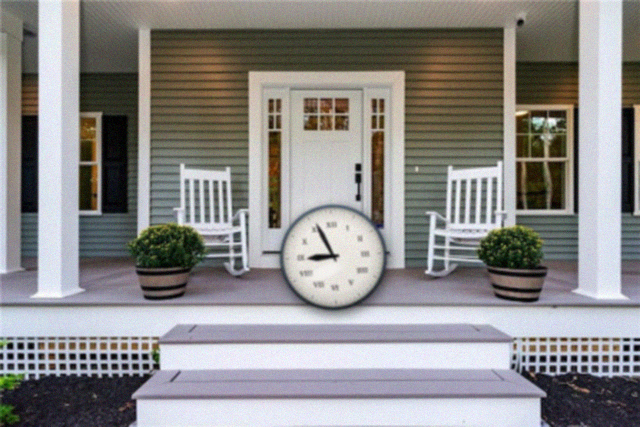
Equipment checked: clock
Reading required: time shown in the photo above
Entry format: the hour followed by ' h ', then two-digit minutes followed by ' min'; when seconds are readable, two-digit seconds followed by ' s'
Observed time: 8 h 56 min
